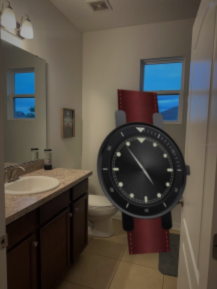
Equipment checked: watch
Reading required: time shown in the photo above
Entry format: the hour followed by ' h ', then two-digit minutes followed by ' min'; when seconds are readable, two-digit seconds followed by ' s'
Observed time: 4 h 54 min
